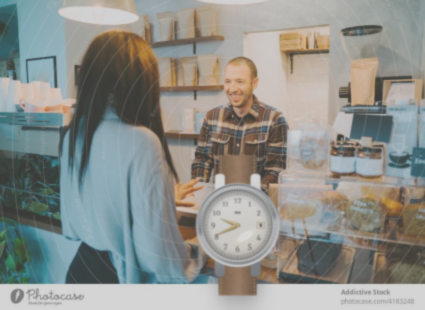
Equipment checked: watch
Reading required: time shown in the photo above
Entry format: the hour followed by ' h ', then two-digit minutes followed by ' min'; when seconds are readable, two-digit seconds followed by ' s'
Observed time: 9 h 41 min
